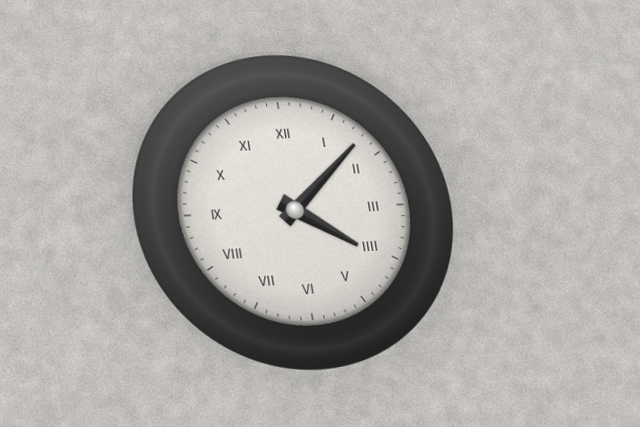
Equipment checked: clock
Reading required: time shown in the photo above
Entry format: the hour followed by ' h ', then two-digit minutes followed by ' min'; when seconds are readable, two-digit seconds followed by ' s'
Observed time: 4 h 08 min
